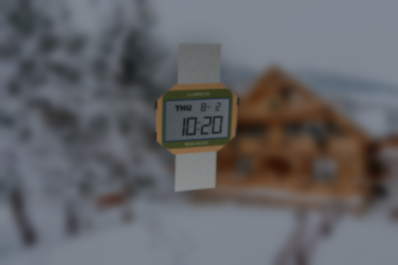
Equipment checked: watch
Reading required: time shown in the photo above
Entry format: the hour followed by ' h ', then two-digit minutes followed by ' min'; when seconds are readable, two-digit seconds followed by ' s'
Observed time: 10 h 20 min
